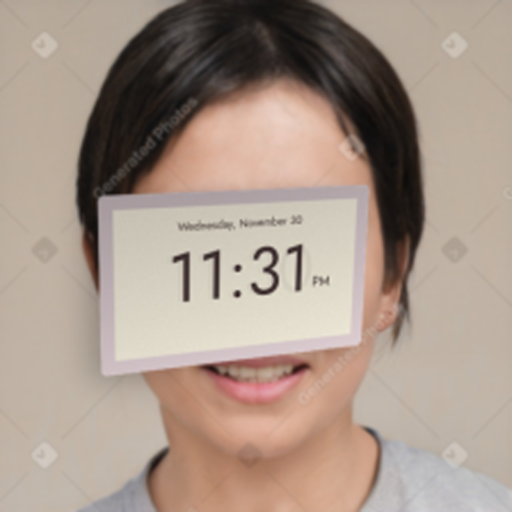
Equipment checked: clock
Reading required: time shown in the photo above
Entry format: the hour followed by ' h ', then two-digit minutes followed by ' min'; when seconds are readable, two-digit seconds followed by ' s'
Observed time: 11 h 31 min
